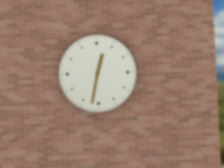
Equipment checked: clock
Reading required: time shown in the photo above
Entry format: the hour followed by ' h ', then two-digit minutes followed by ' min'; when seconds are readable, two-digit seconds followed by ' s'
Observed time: 12 h 32 min
